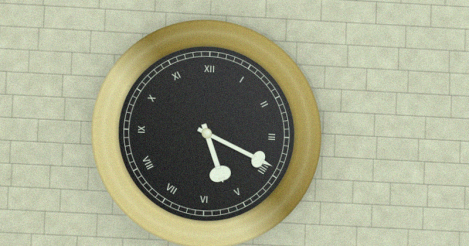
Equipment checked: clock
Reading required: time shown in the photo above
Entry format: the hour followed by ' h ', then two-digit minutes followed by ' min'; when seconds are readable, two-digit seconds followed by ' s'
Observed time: 5 h 19 min
